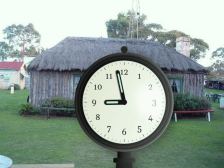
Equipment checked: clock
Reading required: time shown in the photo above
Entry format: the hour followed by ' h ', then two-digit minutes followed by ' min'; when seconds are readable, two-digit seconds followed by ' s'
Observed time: 8 h 58 min
